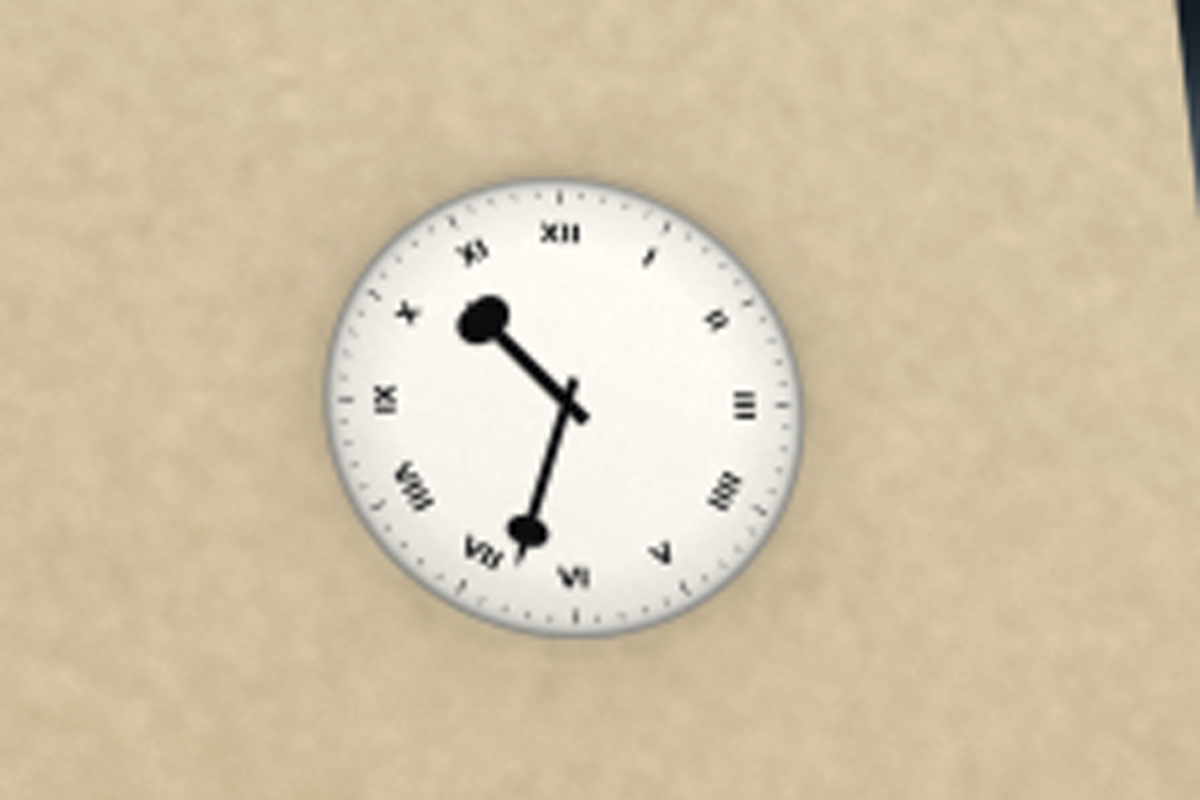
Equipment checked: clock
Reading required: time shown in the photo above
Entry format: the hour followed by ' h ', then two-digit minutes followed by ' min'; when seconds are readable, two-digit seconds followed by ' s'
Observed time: 10 h 33 min
